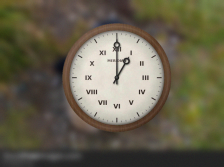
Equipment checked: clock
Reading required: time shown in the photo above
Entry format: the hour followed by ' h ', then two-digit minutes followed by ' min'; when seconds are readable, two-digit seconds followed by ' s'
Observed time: 1 h 00 min
